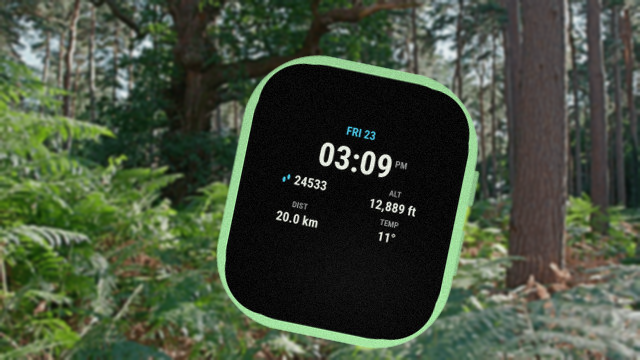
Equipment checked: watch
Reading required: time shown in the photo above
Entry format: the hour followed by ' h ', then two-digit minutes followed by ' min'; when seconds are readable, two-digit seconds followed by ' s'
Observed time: 3 h 09 min
